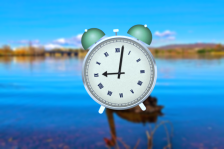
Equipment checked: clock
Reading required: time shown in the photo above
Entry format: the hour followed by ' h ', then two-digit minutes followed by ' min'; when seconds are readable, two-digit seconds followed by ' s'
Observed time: 9 h 02 min
